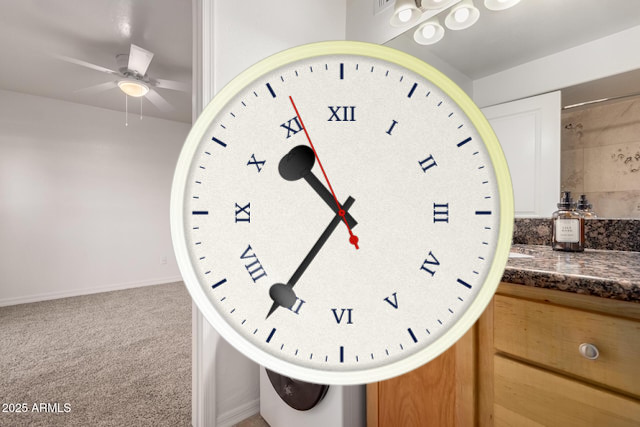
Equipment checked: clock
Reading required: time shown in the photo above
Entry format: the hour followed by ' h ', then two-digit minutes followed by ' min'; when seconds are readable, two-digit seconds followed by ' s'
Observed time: 10 h 35 min 56 s
